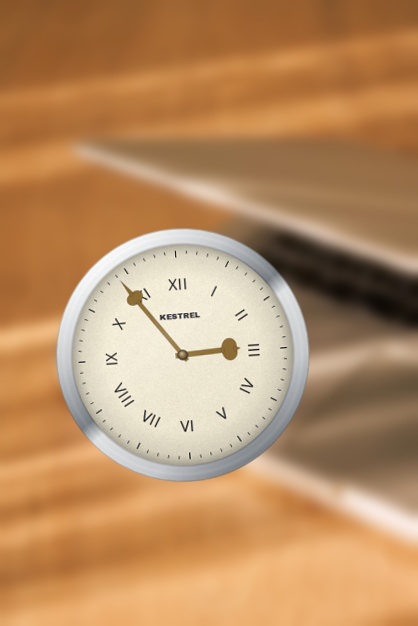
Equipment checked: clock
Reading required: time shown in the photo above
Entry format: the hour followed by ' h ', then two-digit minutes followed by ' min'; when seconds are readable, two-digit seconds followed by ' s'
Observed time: 2 h 54 min
